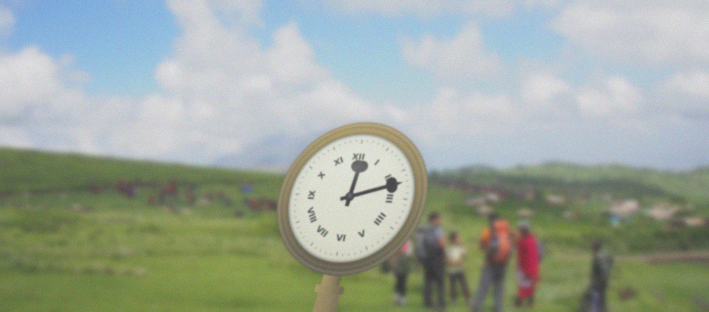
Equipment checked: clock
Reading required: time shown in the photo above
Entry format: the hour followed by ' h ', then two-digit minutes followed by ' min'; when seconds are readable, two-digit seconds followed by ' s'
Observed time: 12 h 12 min
